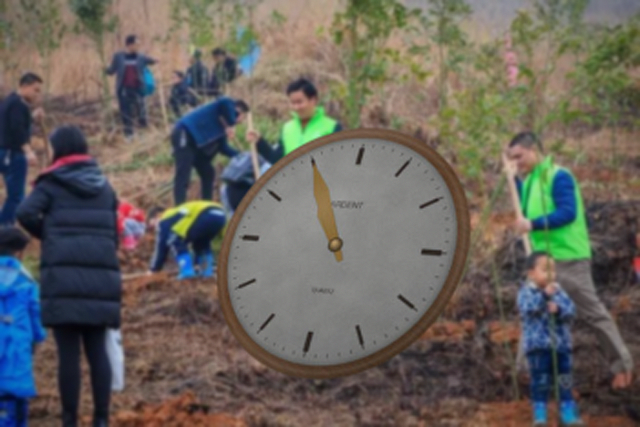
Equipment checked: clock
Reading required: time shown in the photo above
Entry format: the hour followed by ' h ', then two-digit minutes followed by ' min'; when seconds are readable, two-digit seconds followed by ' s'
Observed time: 10 h 55 min
